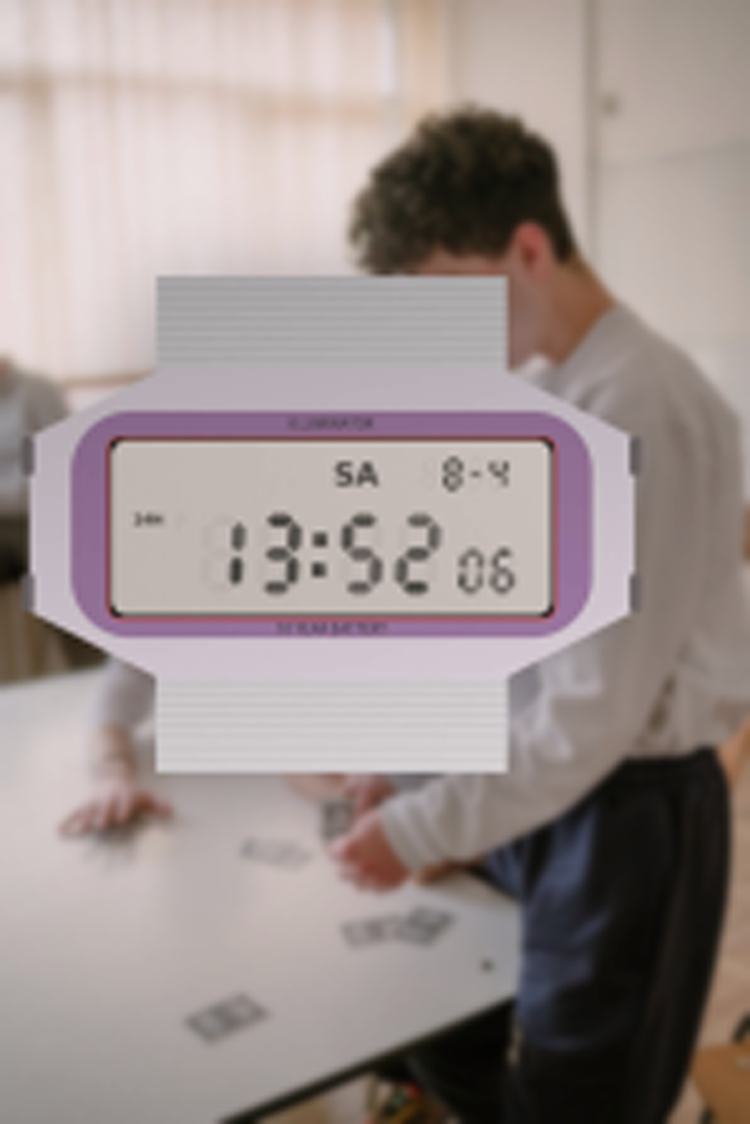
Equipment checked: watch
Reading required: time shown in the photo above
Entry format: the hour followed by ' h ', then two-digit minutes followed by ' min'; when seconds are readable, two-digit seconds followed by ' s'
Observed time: 13 h 52 min 06 s
